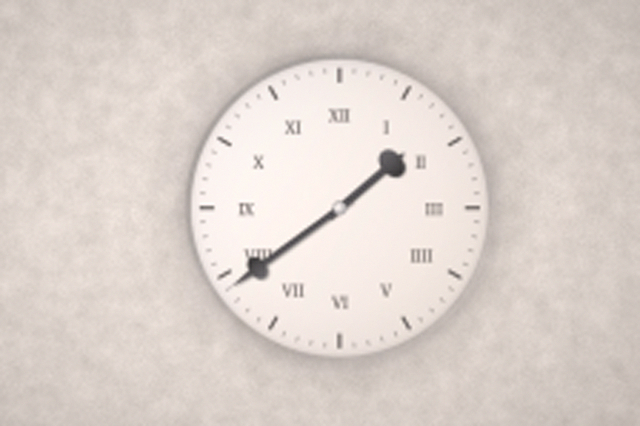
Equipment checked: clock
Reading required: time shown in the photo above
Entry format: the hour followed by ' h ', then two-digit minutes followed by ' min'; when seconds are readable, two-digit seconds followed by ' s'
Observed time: 1 h 39 min
